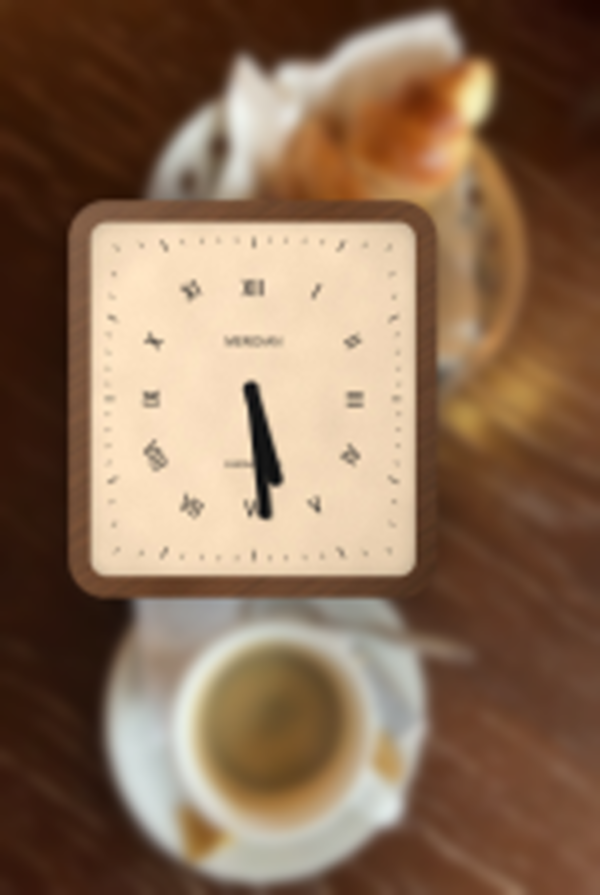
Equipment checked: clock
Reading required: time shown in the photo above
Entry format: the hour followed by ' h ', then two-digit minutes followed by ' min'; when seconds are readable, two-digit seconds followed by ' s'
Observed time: 5 h 29 min
